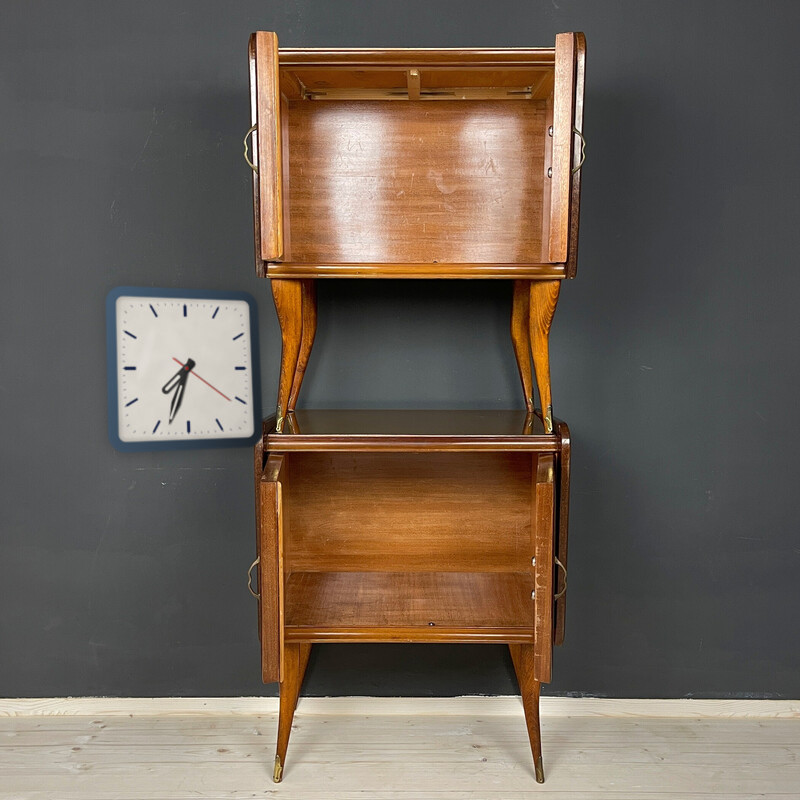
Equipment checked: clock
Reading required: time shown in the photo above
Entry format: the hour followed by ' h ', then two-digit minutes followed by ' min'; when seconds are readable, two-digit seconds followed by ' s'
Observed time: 7 h 33 min 21 s
